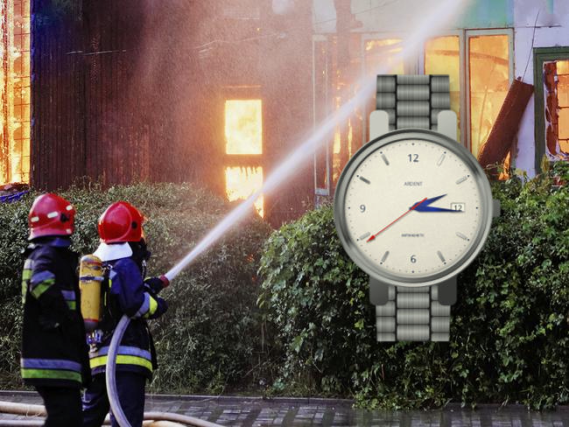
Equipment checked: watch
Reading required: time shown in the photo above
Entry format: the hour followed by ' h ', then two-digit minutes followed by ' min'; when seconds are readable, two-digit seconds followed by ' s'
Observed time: 2 h 15 min 39 s
